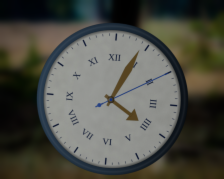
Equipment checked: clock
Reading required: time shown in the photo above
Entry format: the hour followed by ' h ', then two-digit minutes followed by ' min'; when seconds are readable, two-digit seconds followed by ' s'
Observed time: 4 h 04 min 10 s
